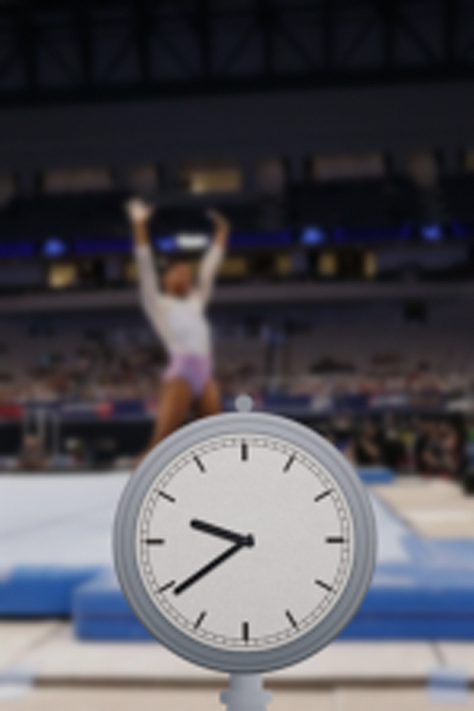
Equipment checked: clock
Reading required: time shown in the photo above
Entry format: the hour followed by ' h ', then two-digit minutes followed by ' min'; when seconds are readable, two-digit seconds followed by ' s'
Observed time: 9 h 39 min
